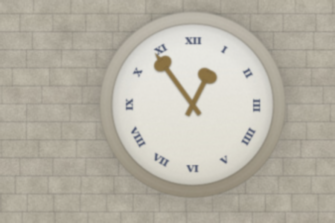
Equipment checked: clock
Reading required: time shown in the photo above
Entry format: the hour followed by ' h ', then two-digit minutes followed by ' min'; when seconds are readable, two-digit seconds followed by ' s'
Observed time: 12 h 54 min
